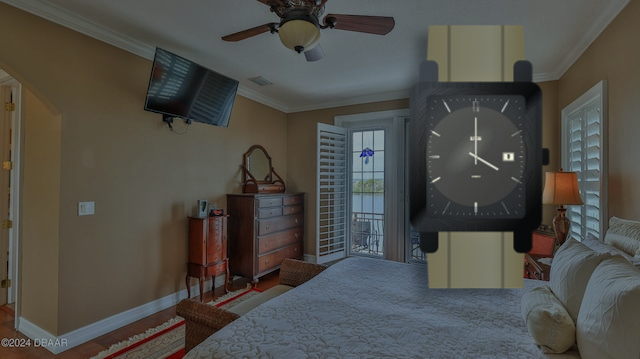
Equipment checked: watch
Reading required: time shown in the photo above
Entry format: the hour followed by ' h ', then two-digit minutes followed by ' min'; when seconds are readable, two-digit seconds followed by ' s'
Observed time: 4 h 00 min
